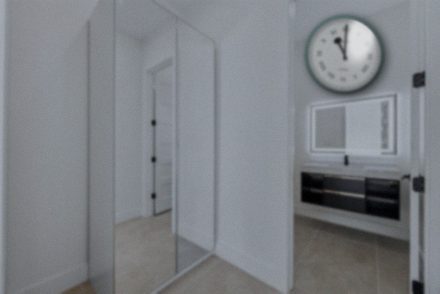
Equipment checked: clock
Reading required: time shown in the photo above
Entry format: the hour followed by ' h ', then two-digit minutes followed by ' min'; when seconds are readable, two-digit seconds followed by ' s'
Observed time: 11 h 00 min
